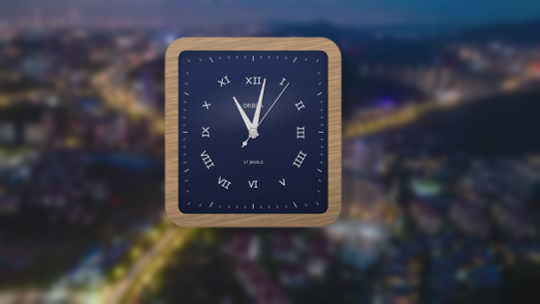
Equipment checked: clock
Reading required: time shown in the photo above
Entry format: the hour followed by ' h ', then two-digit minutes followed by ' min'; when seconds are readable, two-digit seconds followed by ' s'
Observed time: 11 h 02 min 06 s
